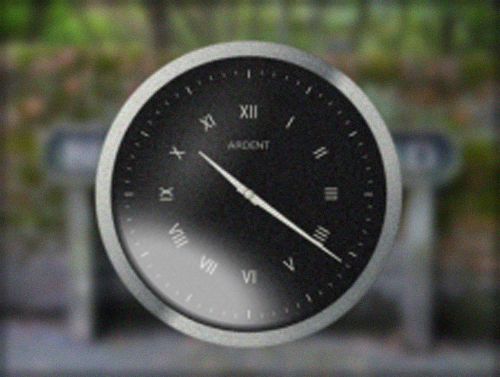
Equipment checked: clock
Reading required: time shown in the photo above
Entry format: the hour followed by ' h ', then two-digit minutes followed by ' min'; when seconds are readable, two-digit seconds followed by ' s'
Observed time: 10 h 21 min
